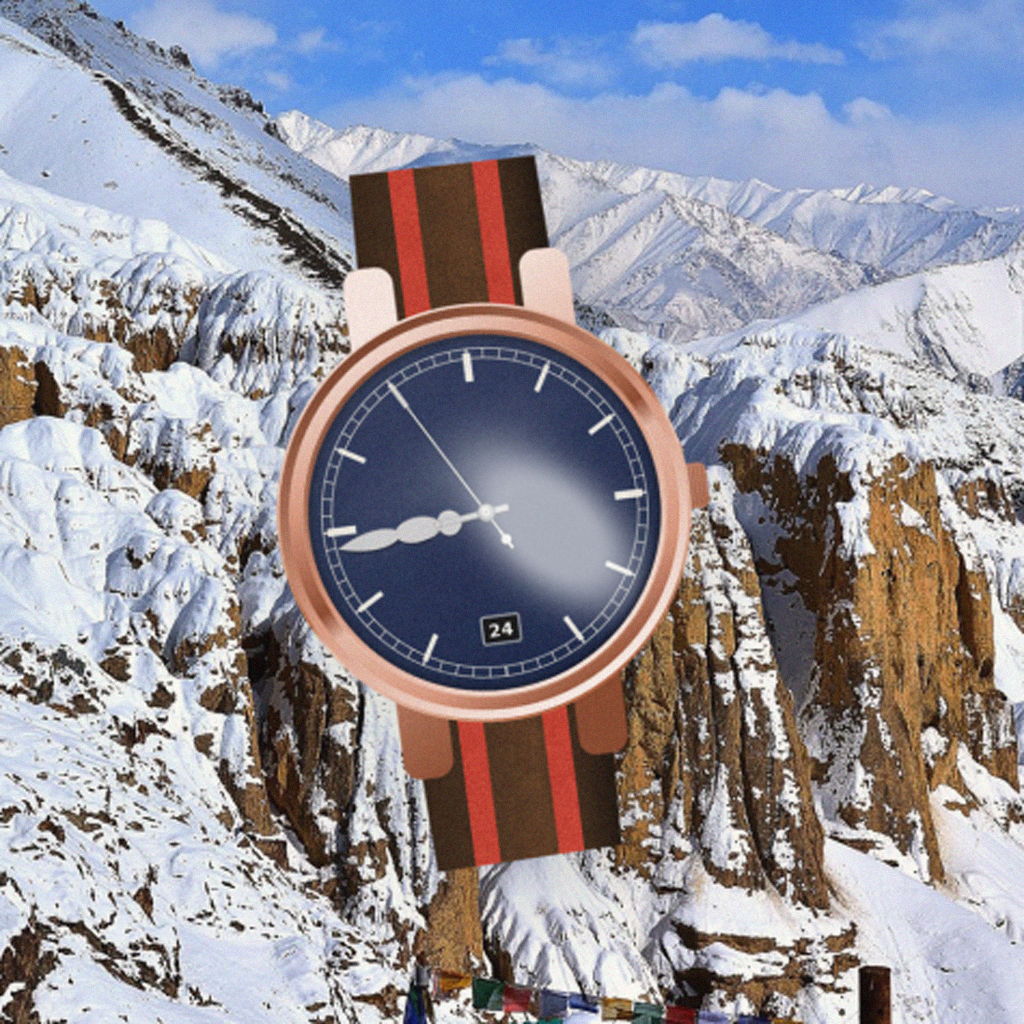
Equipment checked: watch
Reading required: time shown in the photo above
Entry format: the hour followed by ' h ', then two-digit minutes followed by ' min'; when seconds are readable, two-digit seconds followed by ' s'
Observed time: 8 h 43 min 55 s
